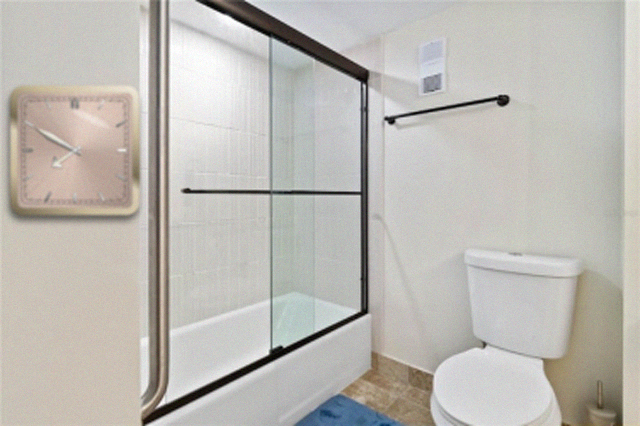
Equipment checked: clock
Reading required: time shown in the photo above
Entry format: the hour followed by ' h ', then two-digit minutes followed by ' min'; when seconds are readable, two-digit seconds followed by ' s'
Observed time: 7 h 50 min
